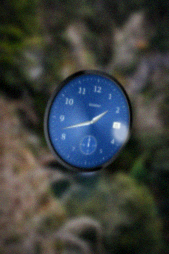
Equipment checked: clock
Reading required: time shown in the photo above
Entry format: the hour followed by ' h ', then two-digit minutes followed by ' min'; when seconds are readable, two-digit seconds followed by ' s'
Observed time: 1 h 42 min
